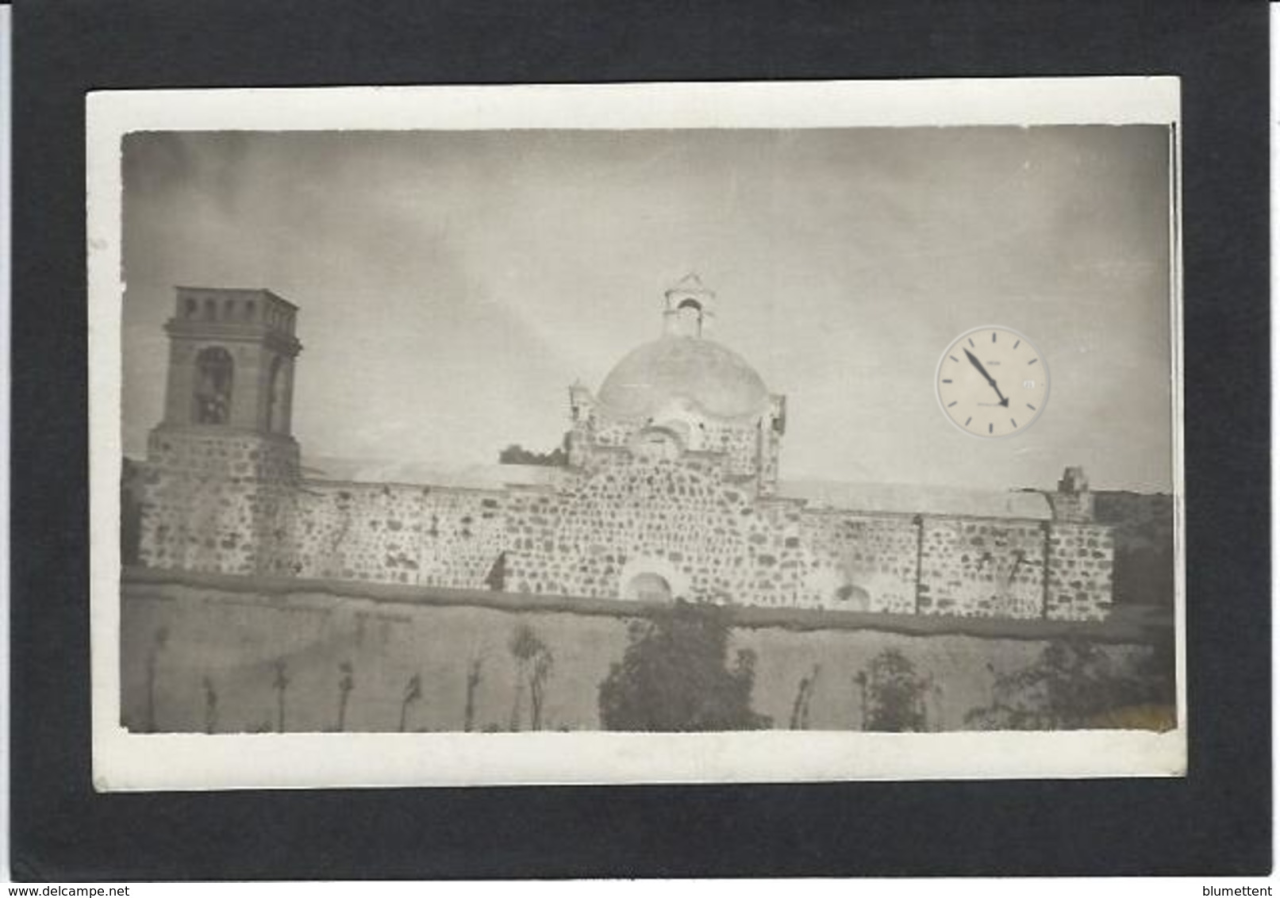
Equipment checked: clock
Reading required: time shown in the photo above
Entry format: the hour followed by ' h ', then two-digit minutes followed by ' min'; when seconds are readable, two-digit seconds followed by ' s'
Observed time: 4 h 53 min
